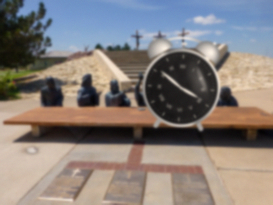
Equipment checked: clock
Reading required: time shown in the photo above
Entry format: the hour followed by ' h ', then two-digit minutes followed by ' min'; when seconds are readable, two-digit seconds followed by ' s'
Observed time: 3 h 51 min
